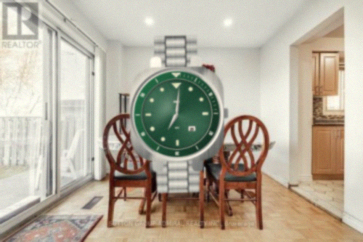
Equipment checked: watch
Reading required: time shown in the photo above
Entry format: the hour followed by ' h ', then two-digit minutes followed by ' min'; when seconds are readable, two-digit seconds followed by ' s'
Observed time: 7 h 01 min
